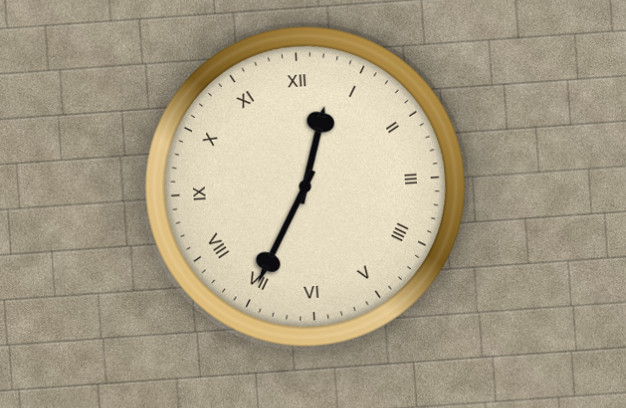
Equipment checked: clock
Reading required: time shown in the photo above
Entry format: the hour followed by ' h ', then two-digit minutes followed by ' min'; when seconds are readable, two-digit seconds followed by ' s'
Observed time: 12 h 35 min
